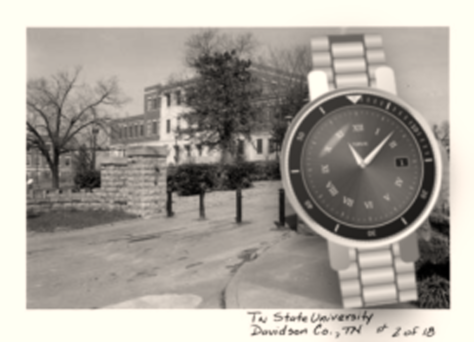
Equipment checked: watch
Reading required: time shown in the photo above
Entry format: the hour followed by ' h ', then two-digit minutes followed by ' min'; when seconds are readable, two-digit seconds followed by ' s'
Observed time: 11 h 08 min
